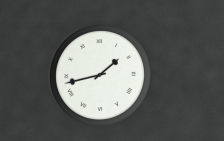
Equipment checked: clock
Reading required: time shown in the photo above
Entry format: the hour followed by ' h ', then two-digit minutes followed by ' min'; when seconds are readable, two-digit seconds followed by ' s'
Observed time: 1 h 43 min
